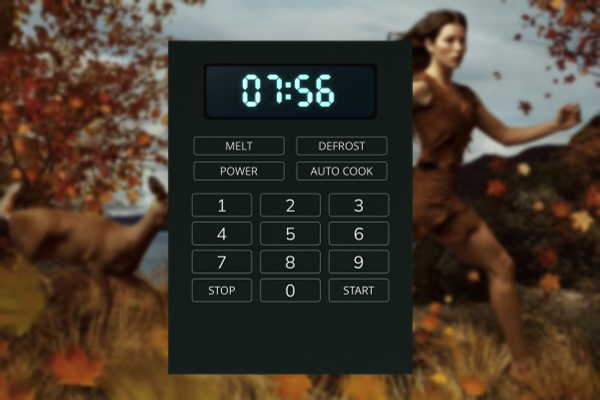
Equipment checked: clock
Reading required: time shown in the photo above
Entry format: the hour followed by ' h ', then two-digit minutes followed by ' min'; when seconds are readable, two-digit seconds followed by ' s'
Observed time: 7 h 56 min
